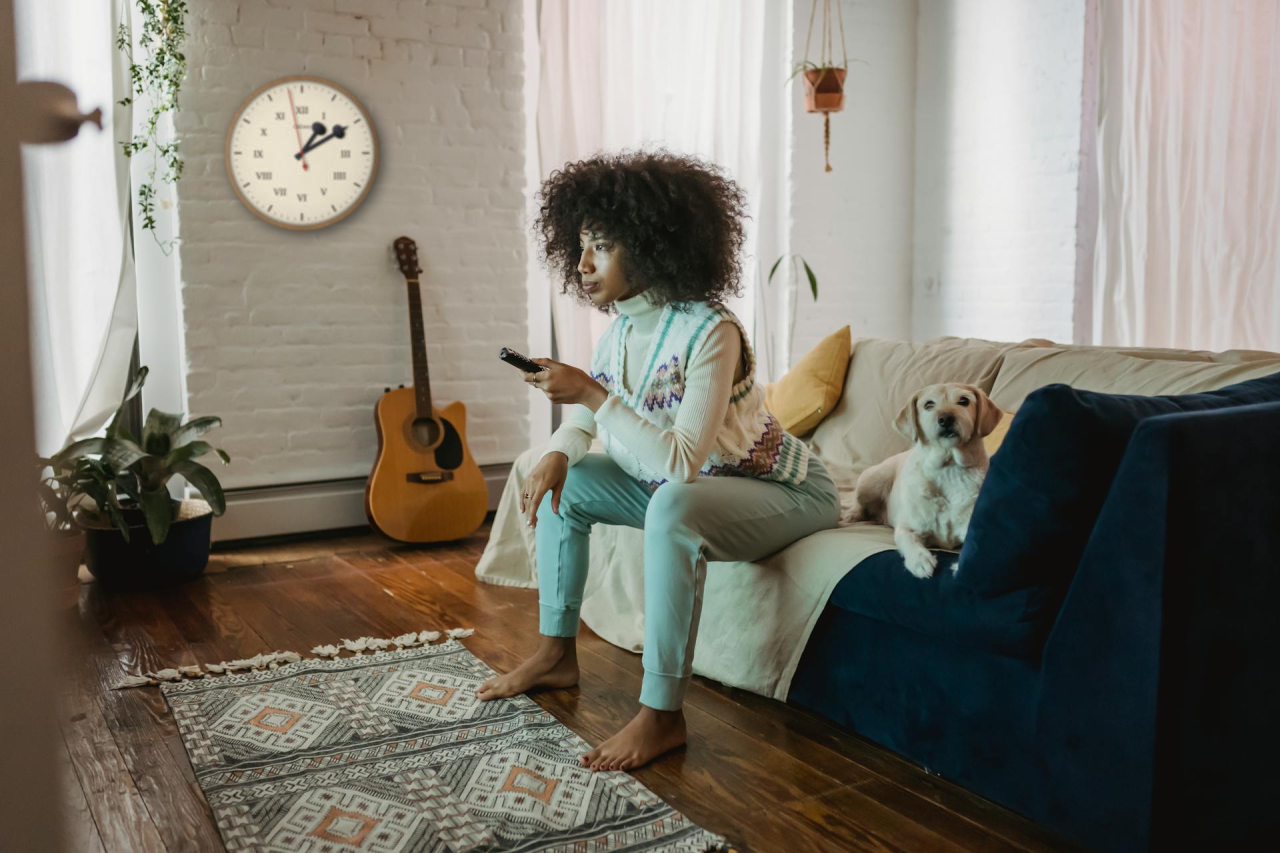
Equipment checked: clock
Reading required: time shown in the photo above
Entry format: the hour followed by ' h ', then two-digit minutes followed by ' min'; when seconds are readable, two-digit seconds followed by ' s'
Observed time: 1 h 09 min 58 s
